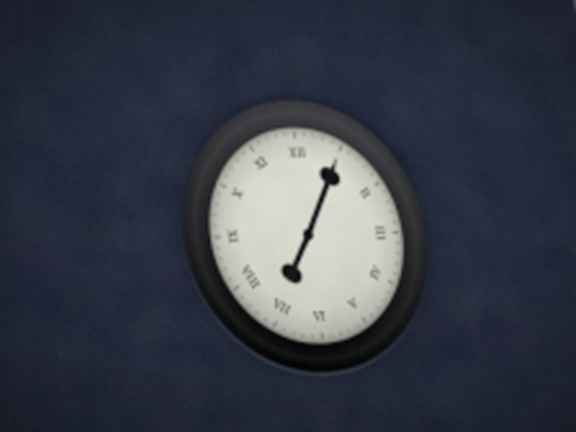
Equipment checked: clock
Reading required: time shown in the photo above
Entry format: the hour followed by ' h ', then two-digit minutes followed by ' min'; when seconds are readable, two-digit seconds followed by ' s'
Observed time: 7 h 05 min
